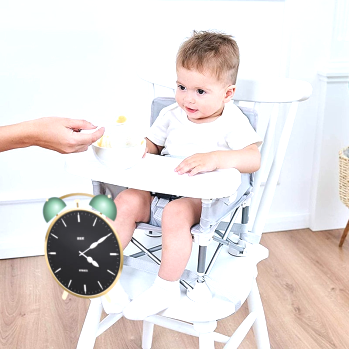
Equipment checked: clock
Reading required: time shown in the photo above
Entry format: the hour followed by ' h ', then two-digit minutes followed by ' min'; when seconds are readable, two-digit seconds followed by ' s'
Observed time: 4 h 10 min
